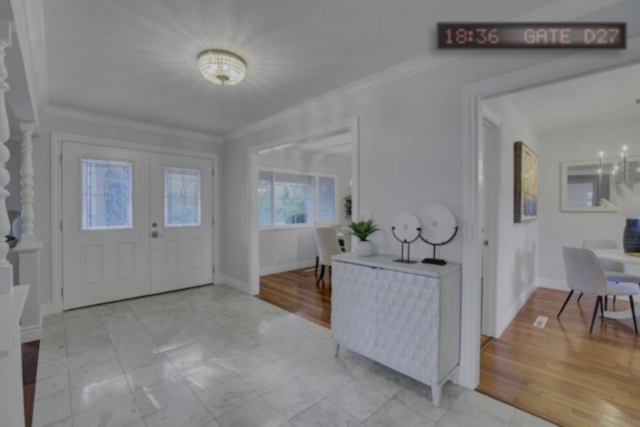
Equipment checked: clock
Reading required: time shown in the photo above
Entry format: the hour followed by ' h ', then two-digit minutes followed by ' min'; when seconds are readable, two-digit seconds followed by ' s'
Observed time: 18 h 36 min
